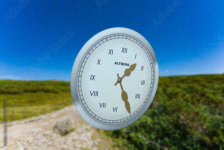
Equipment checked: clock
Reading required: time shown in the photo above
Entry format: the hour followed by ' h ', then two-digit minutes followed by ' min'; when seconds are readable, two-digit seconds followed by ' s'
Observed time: 1 h 25 min
